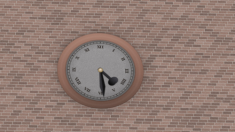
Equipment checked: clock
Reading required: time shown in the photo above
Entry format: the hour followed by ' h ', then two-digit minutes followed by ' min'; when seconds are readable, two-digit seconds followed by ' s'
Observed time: 4 h 29 min
